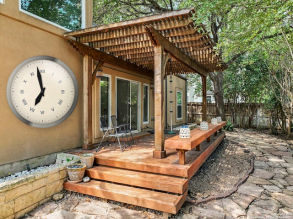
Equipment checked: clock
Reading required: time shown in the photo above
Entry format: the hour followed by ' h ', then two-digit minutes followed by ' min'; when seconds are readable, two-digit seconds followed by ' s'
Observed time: 6 h 58 min
